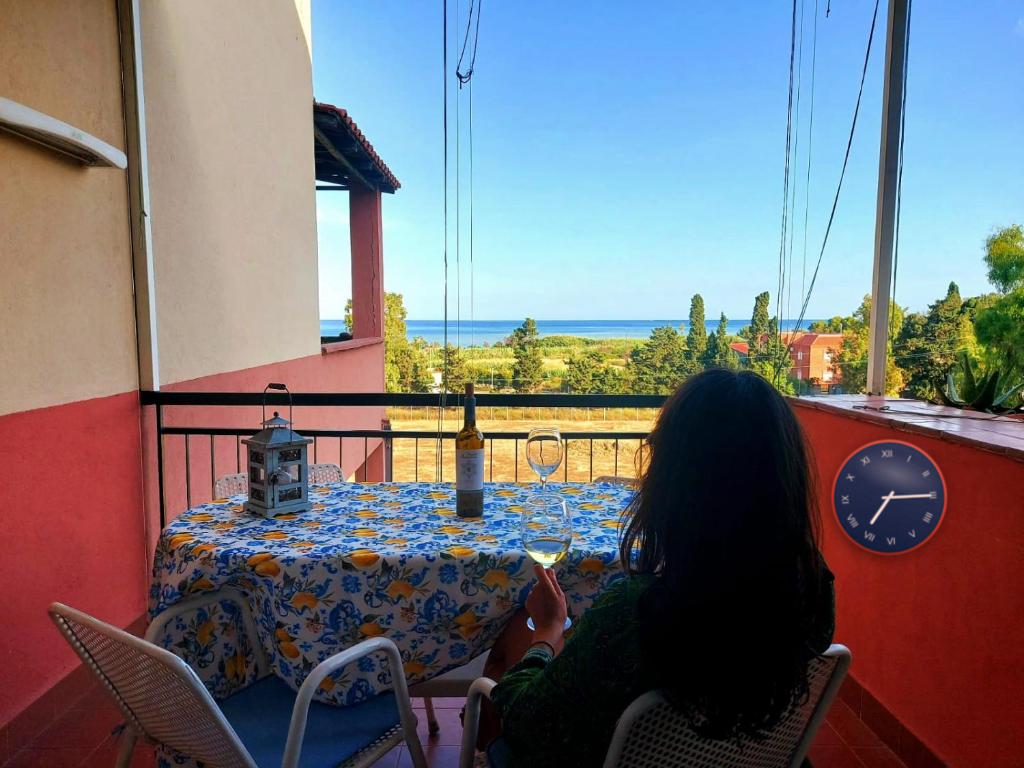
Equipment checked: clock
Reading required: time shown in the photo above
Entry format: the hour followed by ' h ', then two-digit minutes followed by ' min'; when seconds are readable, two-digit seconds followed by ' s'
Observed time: 7 h 15 min
